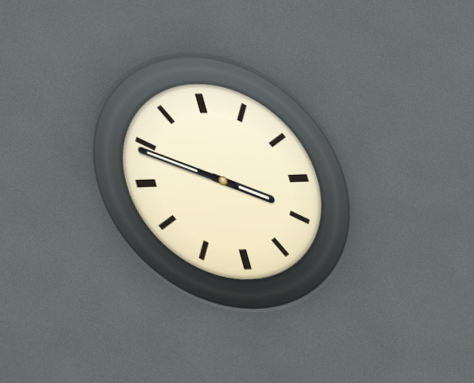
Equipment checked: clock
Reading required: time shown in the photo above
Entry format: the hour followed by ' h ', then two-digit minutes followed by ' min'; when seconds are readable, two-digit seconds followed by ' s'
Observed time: 3 h 49 min
